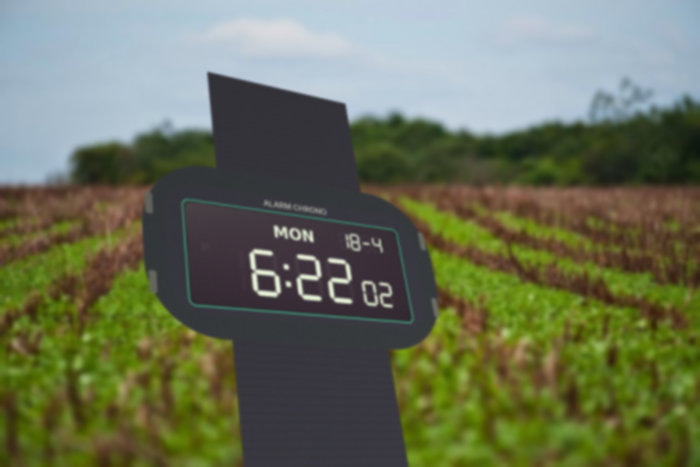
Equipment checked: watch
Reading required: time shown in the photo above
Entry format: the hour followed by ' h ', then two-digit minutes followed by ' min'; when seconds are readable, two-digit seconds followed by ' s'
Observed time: 6 h 22 min 02 s
